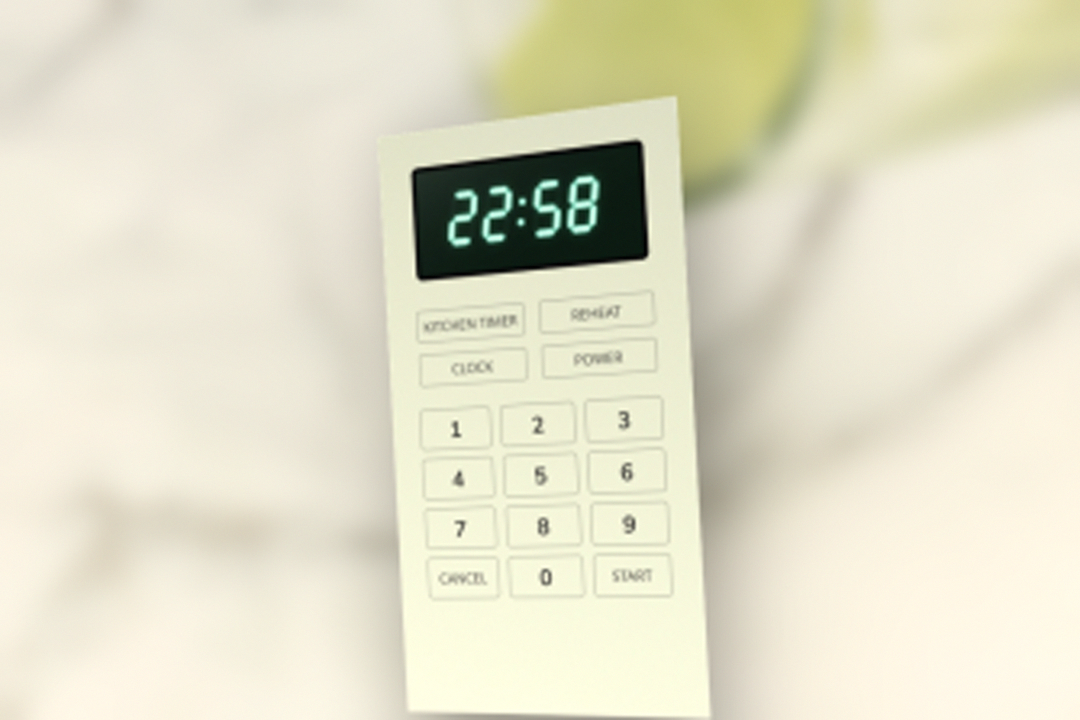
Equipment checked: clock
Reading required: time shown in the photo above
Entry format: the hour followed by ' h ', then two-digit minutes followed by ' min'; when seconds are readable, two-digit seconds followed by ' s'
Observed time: 22 h 58 min
